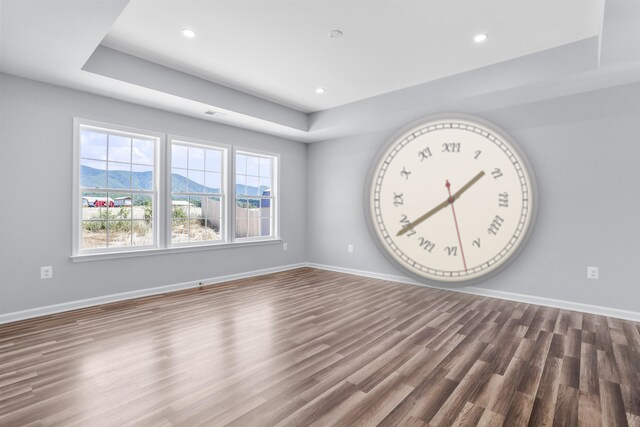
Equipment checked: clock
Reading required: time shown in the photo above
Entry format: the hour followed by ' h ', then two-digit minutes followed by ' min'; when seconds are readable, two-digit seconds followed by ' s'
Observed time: 1 h 39 min 28 s
